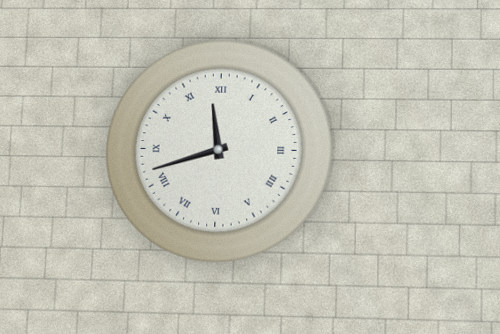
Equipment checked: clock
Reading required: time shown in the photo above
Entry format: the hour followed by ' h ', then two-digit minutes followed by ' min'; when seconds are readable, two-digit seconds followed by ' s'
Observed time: 11 h 42 min
